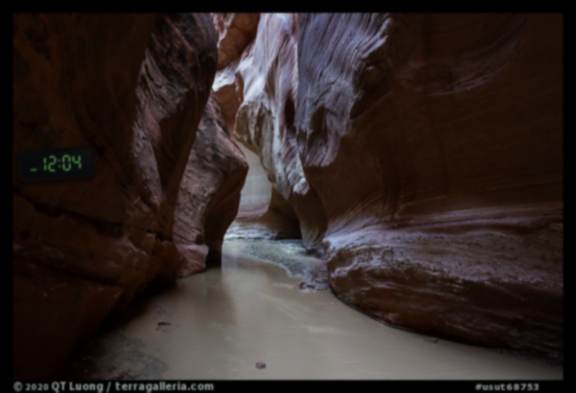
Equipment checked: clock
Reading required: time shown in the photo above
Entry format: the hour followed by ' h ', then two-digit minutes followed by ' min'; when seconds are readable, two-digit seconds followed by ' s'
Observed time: 12 h 04 min
